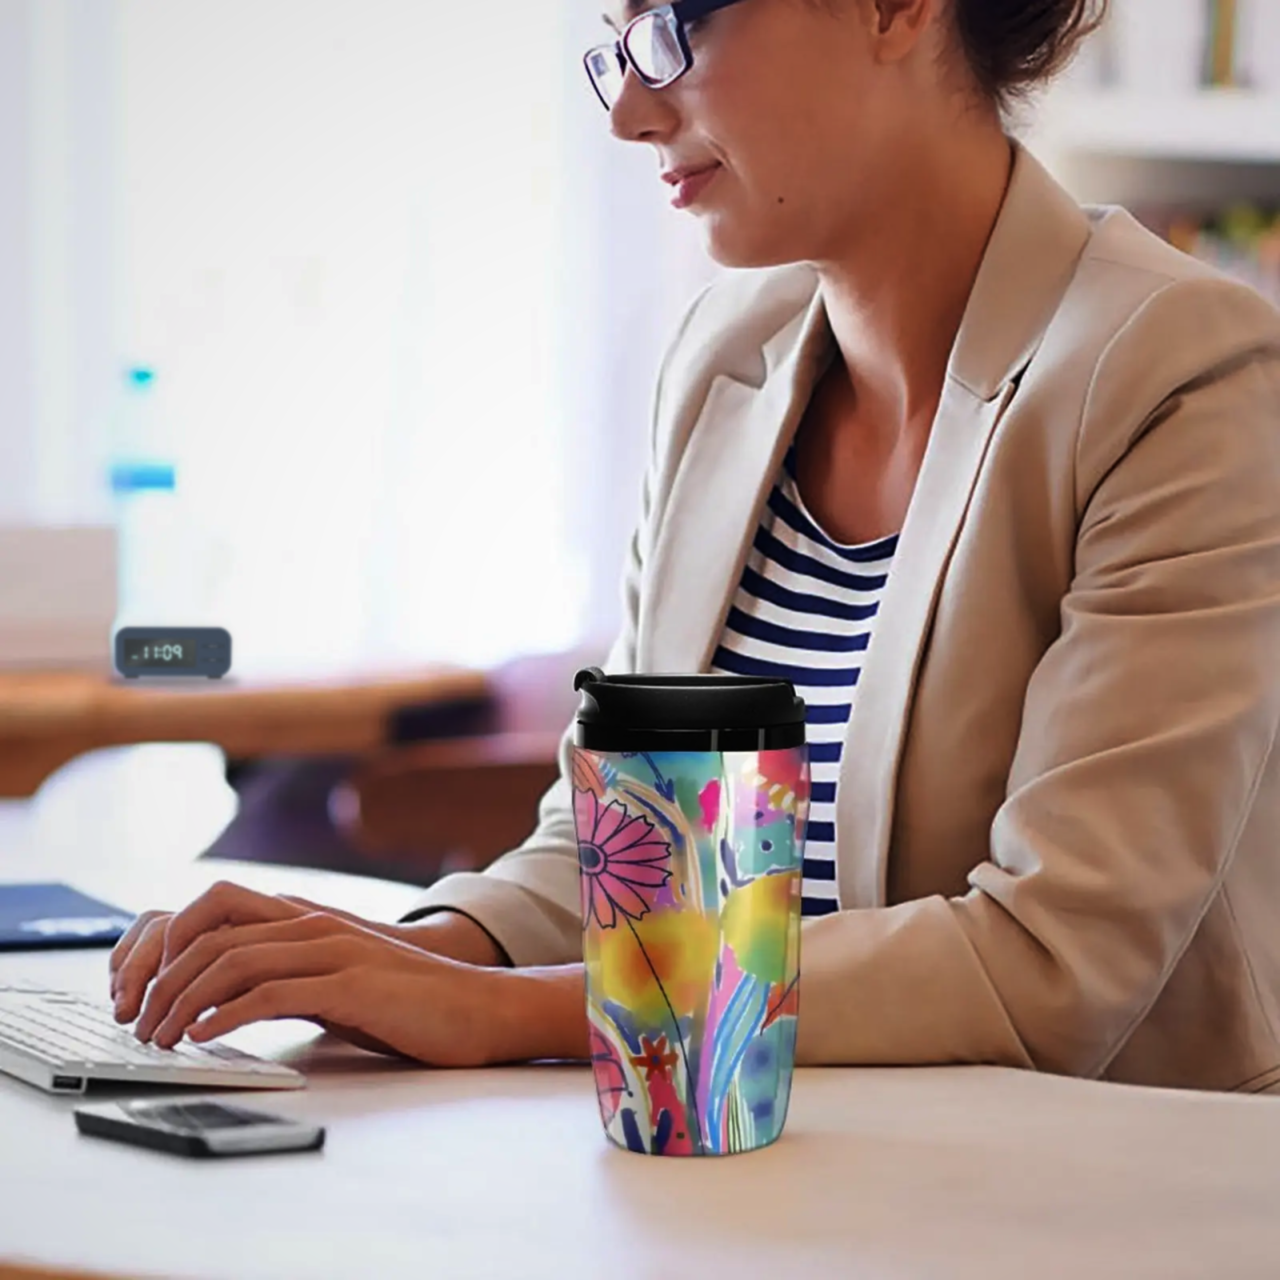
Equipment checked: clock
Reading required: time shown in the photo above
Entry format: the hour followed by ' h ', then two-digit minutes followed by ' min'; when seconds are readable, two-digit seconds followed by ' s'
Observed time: 11 h 09 min
